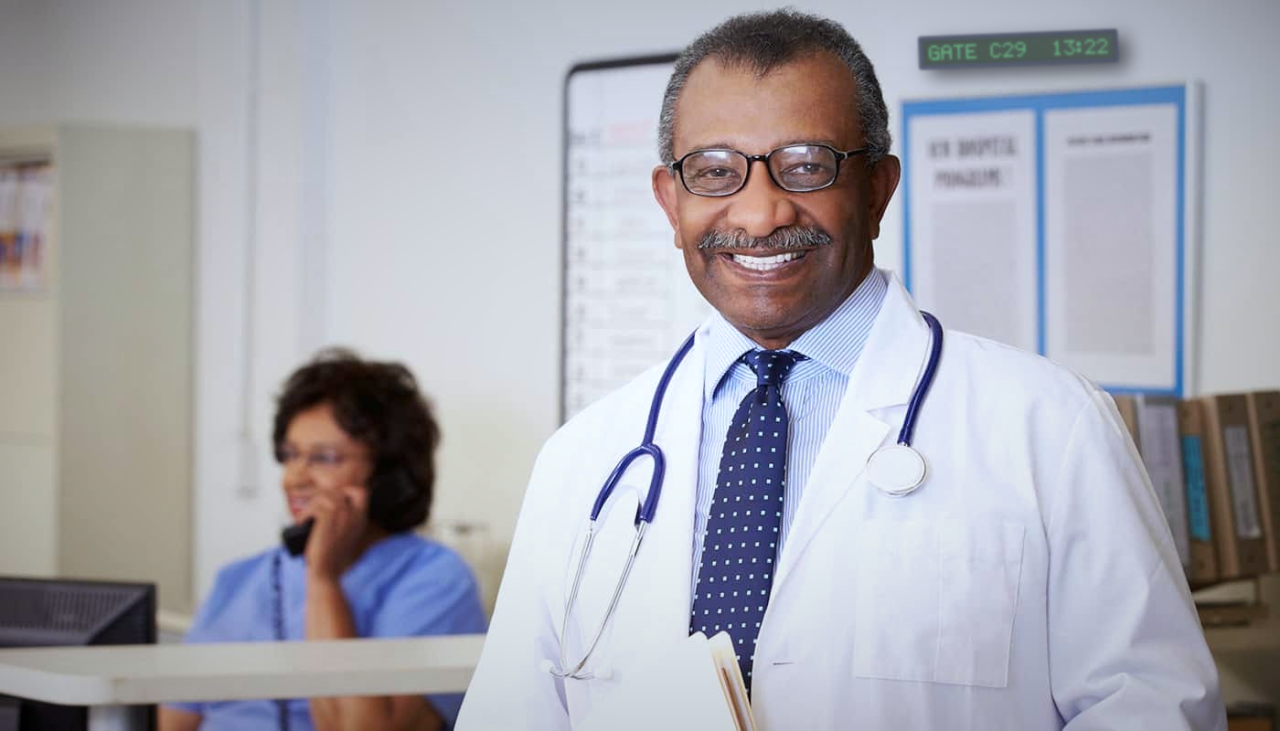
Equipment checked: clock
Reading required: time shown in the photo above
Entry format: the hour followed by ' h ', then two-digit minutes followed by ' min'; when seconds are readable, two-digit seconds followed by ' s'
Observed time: 13 h 22 min
